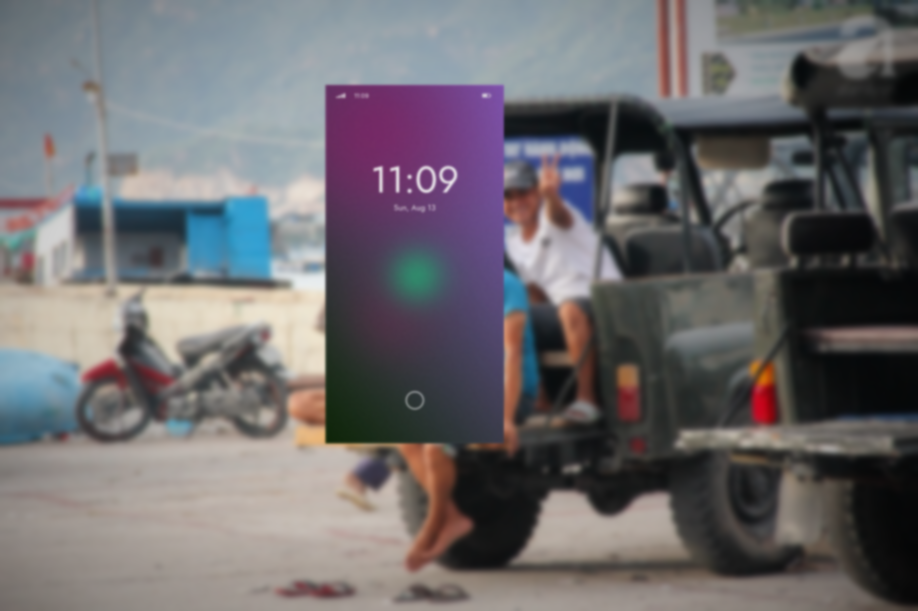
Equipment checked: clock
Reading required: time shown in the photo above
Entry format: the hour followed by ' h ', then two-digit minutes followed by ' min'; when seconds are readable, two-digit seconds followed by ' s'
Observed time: 11 h 09 min
